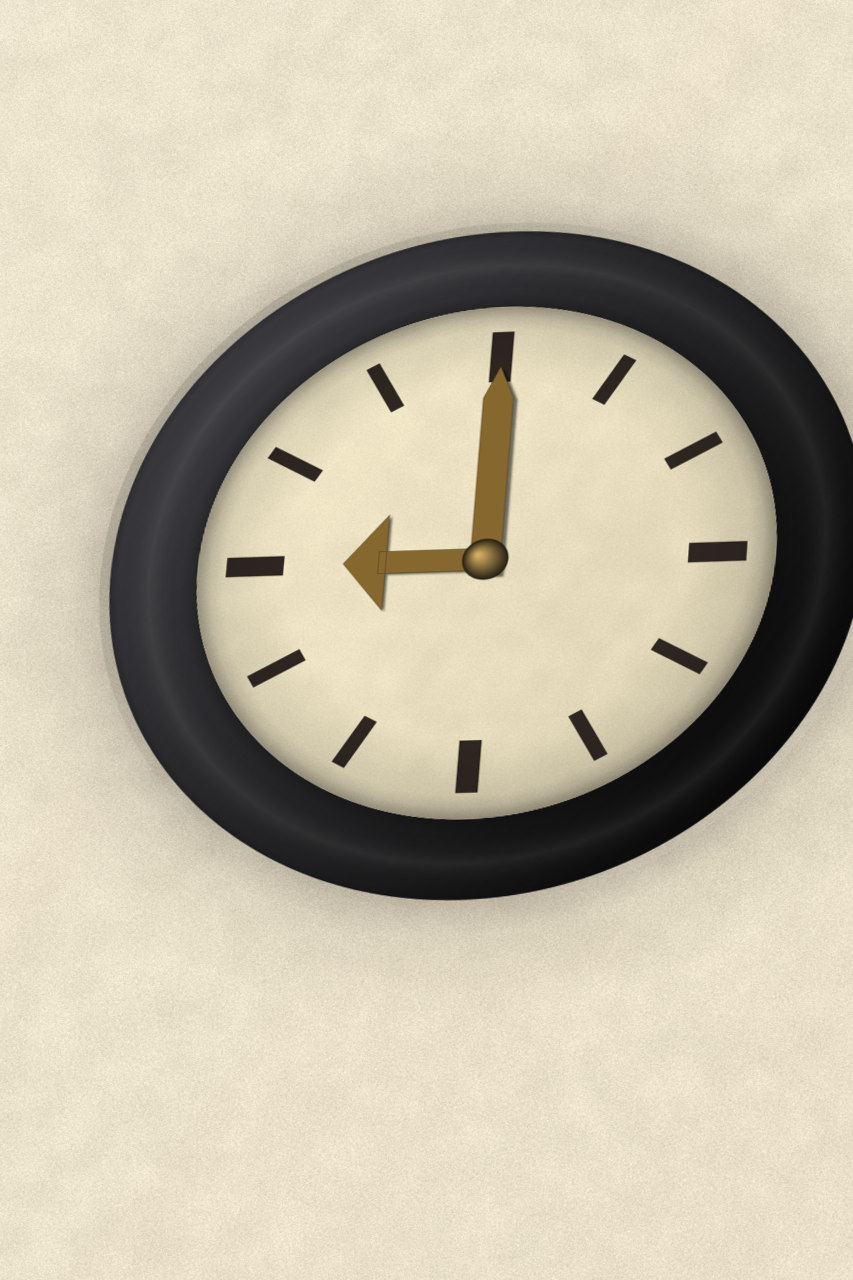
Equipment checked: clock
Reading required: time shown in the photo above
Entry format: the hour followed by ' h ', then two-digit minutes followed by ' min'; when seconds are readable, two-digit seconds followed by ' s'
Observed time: 9 h 00 min
